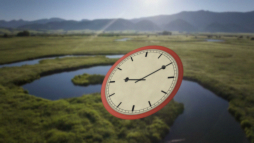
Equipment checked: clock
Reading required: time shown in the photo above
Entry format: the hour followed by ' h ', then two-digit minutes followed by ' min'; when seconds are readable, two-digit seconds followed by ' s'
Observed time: 9 h 10 min
